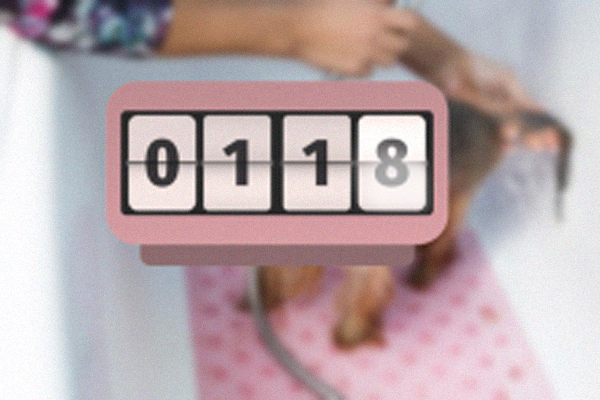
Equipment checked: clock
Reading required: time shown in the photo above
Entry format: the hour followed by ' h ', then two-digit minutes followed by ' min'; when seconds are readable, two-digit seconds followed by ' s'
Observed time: 1 h 18 min
